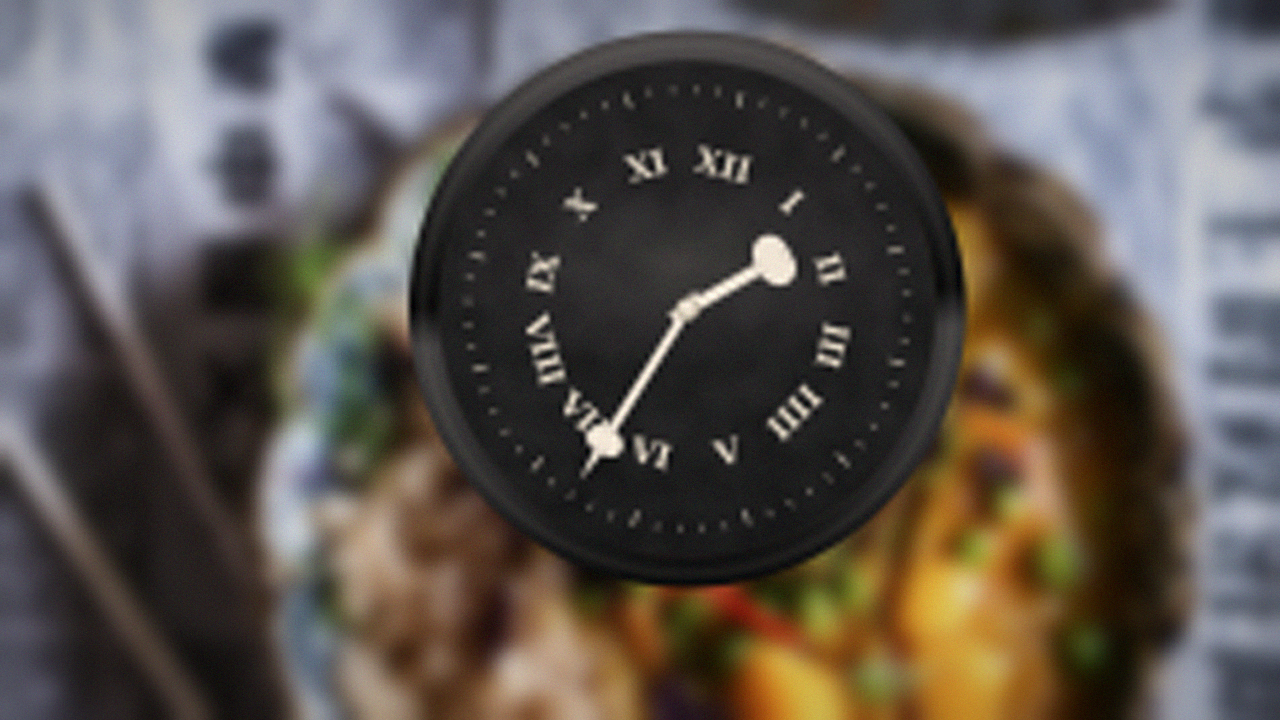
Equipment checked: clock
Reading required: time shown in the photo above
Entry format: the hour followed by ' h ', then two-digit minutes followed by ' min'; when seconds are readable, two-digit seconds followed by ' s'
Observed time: 1 h 33 min
